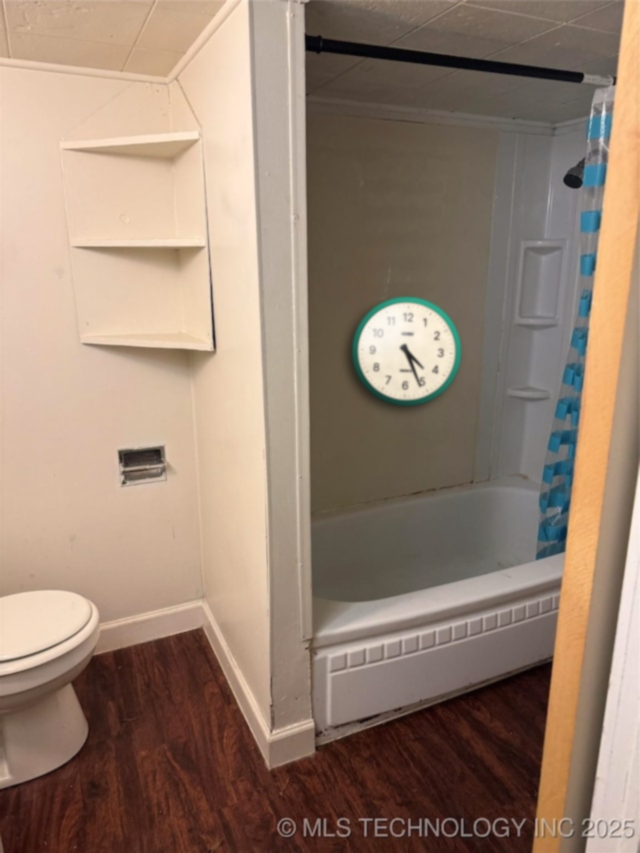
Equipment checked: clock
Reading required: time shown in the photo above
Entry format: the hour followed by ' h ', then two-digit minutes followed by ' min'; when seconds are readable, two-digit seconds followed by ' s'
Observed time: 4 h 26 min
